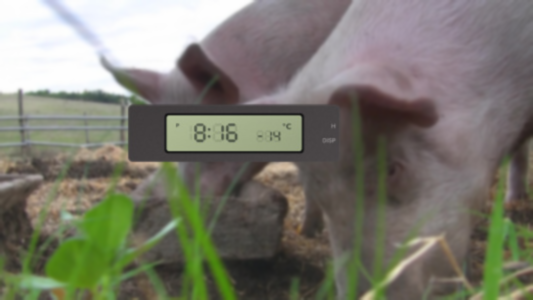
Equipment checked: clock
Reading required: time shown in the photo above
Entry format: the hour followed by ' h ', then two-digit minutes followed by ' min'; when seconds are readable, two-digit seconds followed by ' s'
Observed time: 8 h 16 min
